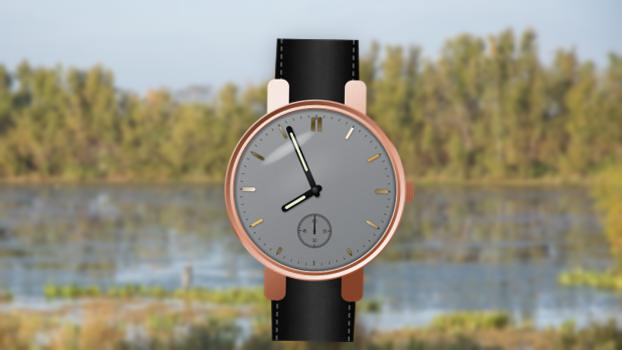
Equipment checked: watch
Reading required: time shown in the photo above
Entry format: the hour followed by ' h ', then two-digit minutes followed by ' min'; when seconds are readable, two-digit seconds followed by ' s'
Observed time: 7 h 56 min
